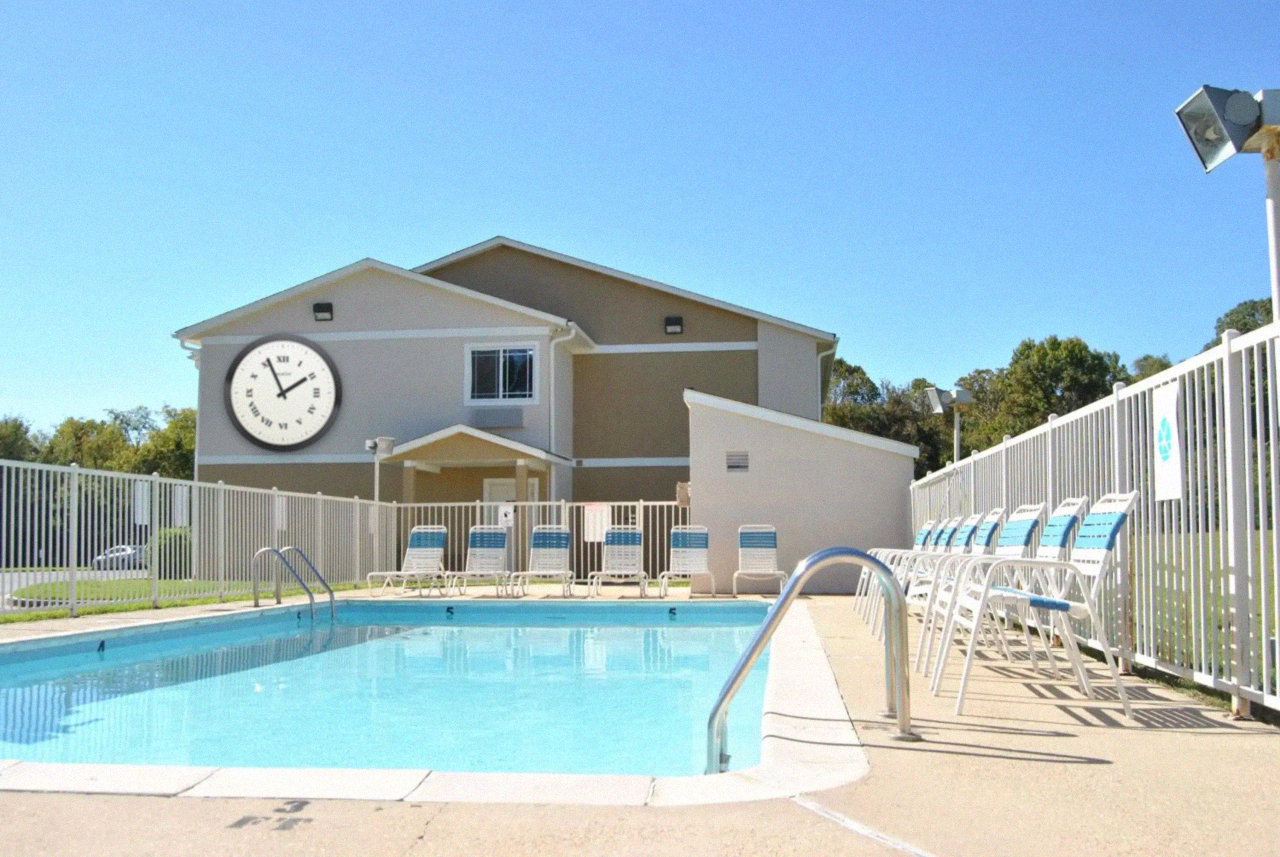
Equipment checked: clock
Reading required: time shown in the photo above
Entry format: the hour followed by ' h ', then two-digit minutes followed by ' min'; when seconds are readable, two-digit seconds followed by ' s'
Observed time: 1 h 56 min
